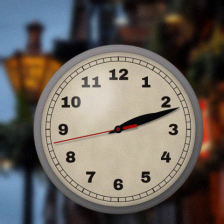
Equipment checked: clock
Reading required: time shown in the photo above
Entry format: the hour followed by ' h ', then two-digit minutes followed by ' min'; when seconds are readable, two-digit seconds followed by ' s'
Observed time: 2 h 11 min 43 s
